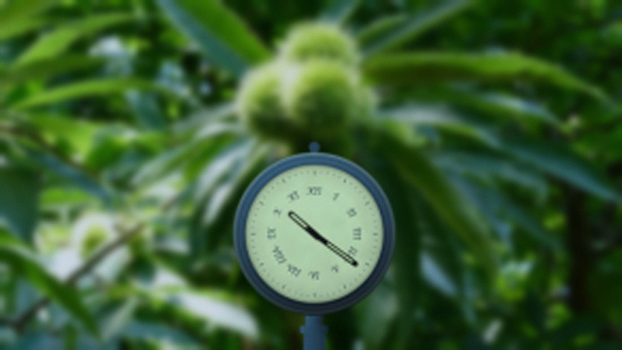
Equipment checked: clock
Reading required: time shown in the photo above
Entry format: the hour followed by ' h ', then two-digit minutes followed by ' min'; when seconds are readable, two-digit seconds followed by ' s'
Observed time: 10 h 21 min
